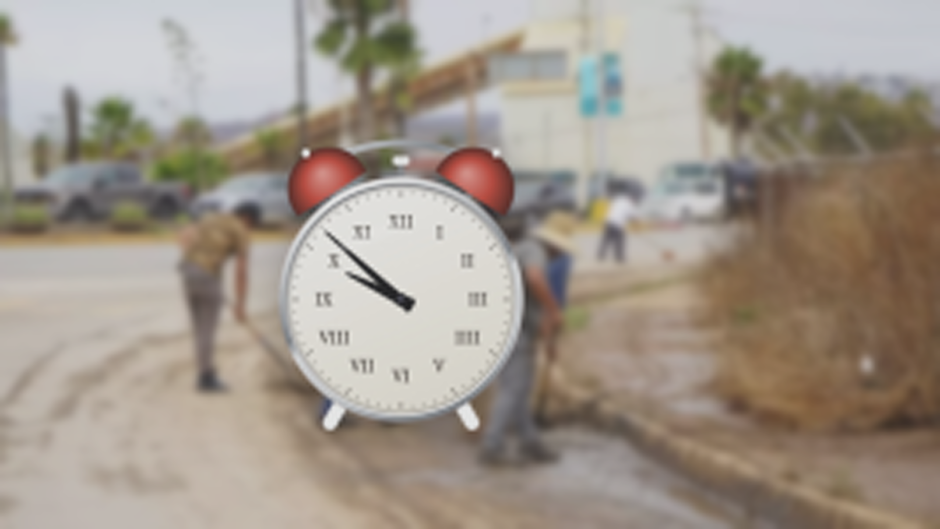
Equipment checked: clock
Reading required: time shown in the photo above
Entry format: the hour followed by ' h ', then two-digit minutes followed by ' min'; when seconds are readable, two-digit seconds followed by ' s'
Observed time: 9 h 52 min
